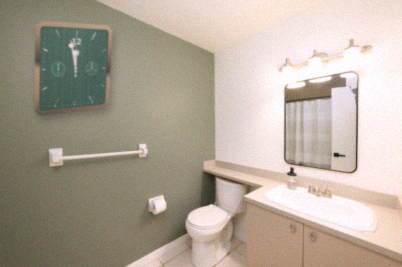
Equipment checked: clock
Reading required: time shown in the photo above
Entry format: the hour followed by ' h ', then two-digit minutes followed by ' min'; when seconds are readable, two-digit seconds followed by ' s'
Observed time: 11 h 58 min
